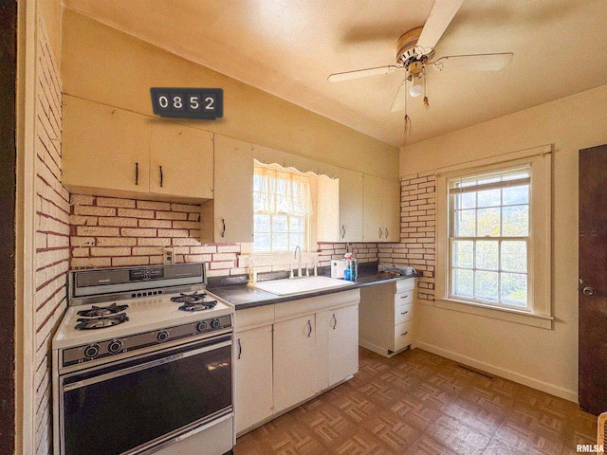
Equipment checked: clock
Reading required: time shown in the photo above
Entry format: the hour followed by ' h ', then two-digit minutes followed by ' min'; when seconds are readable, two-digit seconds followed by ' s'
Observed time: 8 h 52 min
